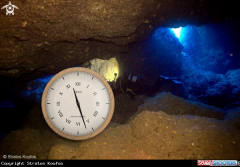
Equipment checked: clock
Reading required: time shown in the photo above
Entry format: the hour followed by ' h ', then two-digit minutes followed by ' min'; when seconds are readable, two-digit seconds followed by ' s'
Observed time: 11 h 27 min
